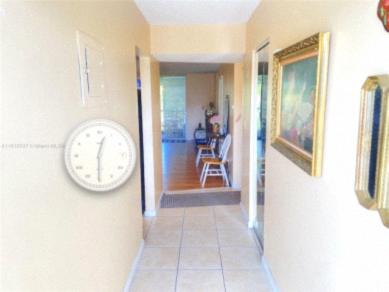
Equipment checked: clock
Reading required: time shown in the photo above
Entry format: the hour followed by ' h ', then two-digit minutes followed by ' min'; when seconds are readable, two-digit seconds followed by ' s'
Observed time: 12 h 30 min
